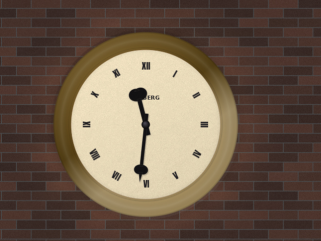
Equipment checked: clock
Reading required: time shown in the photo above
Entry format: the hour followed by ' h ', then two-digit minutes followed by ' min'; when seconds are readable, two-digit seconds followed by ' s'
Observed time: 11 h 31 min
